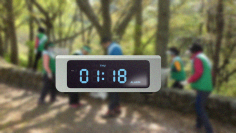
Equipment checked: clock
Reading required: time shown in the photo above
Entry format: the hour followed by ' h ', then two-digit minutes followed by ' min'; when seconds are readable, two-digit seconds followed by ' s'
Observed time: 1 h 18 min
